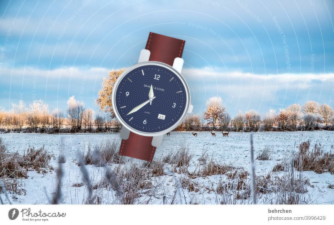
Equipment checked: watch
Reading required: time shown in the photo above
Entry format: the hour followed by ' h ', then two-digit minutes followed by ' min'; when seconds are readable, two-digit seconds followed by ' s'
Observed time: 11 h 37 min
